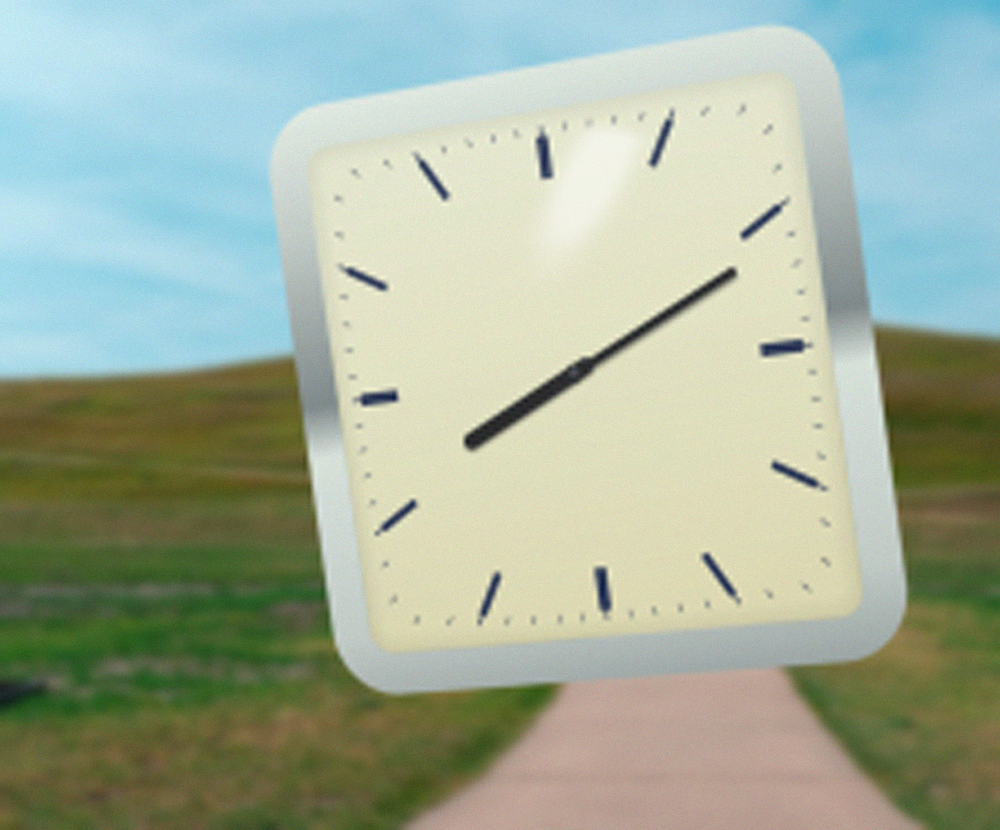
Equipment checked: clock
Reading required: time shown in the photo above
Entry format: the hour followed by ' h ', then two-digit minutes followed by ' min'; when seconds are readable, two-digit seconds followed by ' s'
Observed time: 8 h 11 min
